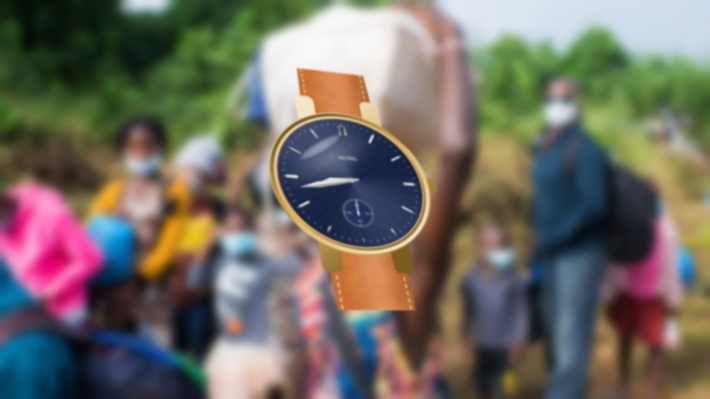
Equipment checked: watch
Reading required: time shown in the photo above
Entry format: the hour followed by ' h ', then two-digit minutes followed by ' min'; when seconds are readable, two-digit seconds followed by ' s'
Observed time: 8 h 43 min
